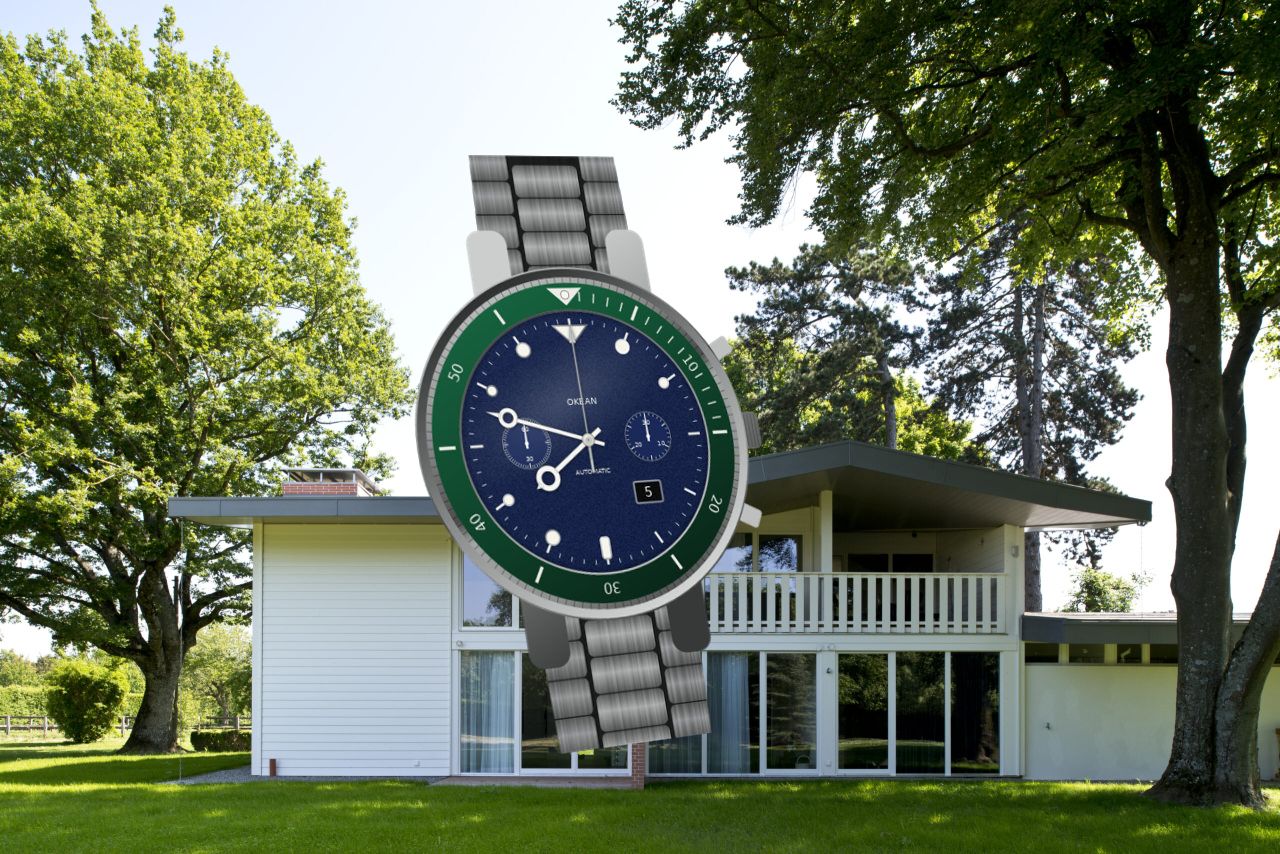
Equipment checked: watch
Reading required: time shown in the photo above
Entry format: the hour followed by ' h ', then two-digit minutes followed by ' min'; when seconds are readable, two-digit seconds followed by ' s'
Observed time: 7 h 48 min
